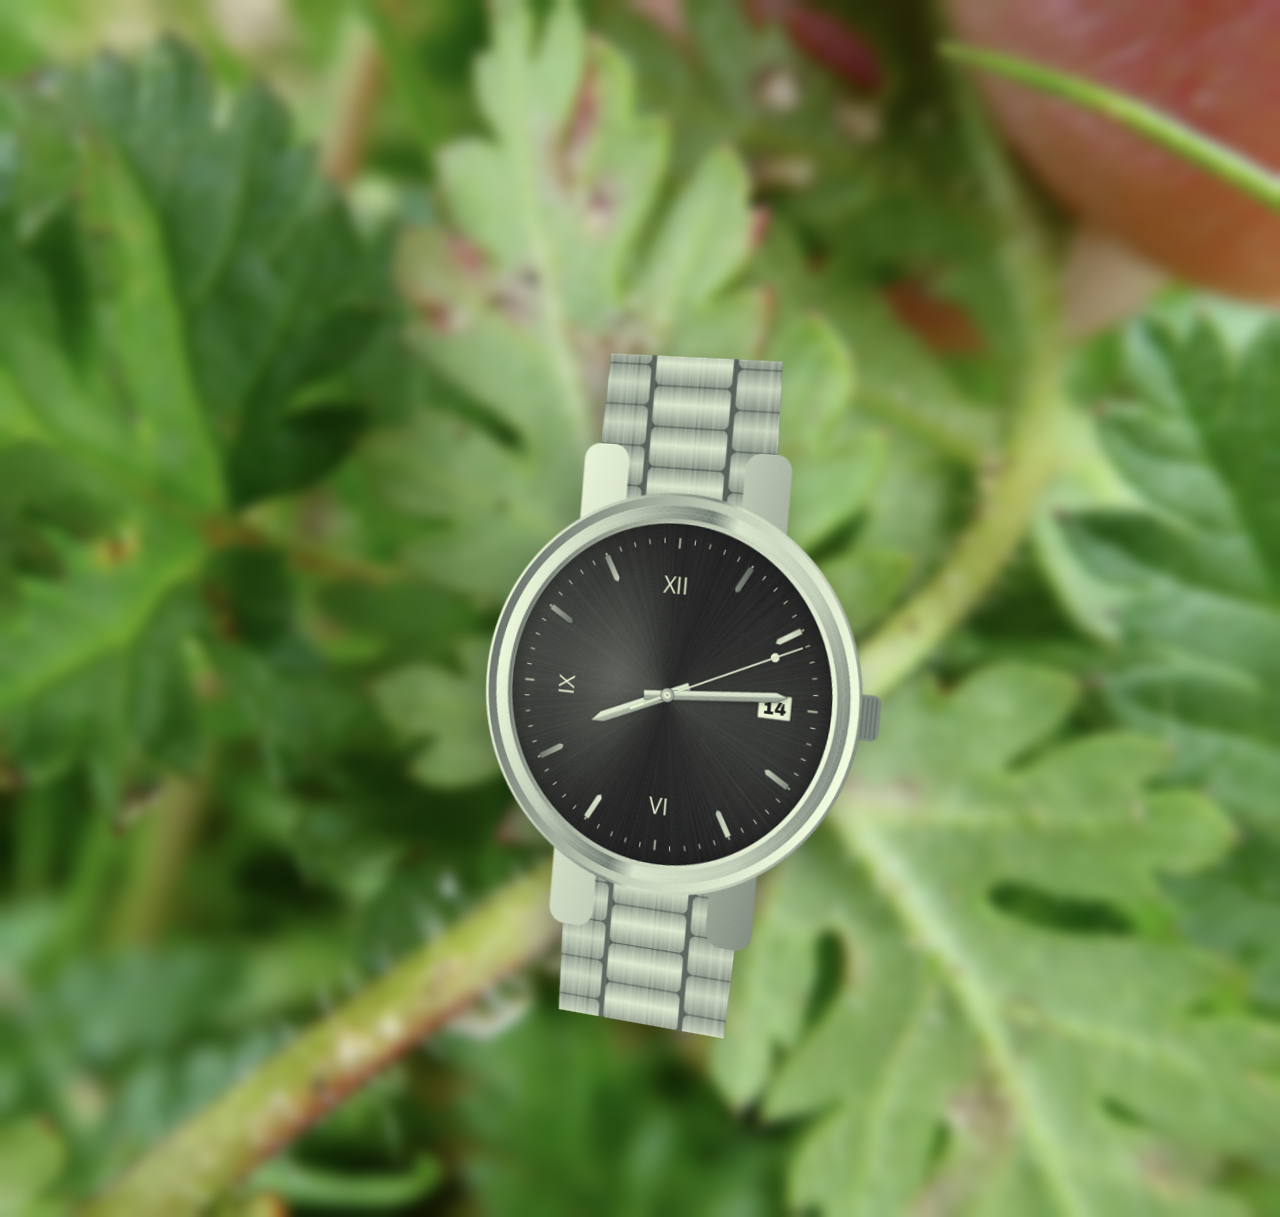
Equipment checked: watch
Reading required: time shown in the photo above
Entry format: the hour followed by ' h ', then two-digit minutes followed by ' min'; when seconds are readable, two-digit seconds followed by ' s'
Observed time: 8 h 14 min 11 s
